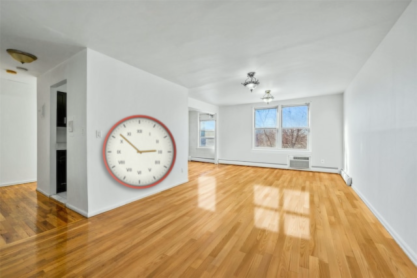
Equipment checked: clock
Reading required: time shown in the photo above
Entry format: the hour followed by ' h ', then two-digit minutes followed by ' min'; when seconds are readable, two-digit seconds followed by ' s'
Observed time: 2 h 52 min
